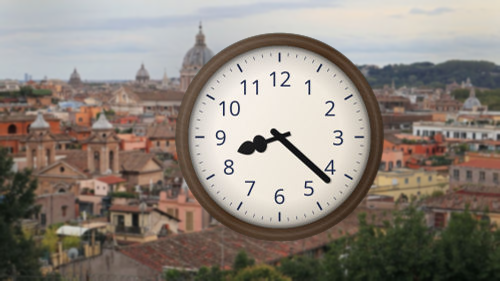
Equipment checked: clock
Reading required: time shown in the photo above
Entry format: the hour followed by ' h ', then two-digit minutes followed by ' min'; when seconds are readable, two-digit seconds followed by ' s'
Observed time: 8 h 22 min
